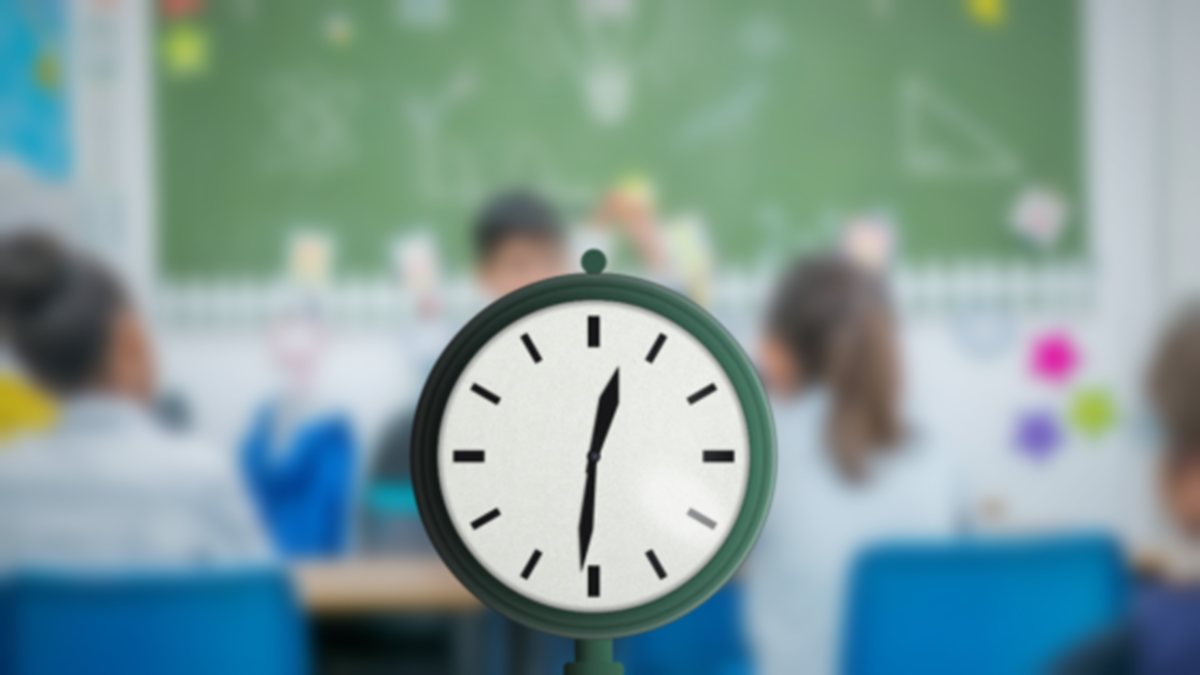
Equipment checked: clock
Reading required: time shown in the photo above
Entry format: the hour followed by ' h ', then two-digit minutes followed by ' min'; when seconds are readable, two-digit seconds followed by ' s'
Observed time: 12 h 31 min
